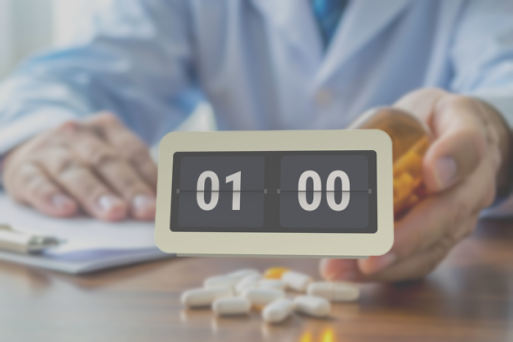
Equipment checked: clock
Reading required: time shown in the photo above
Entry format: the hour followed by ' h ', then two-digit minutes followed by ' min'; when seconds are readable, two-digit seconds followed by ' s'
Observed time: 1 h 00 min
